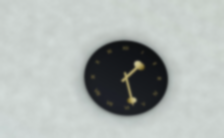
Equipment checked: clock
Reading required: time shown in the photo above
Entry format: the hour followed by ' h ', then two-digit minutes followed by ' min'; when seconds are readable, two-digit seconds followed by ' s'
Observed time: 1 h 28 min
